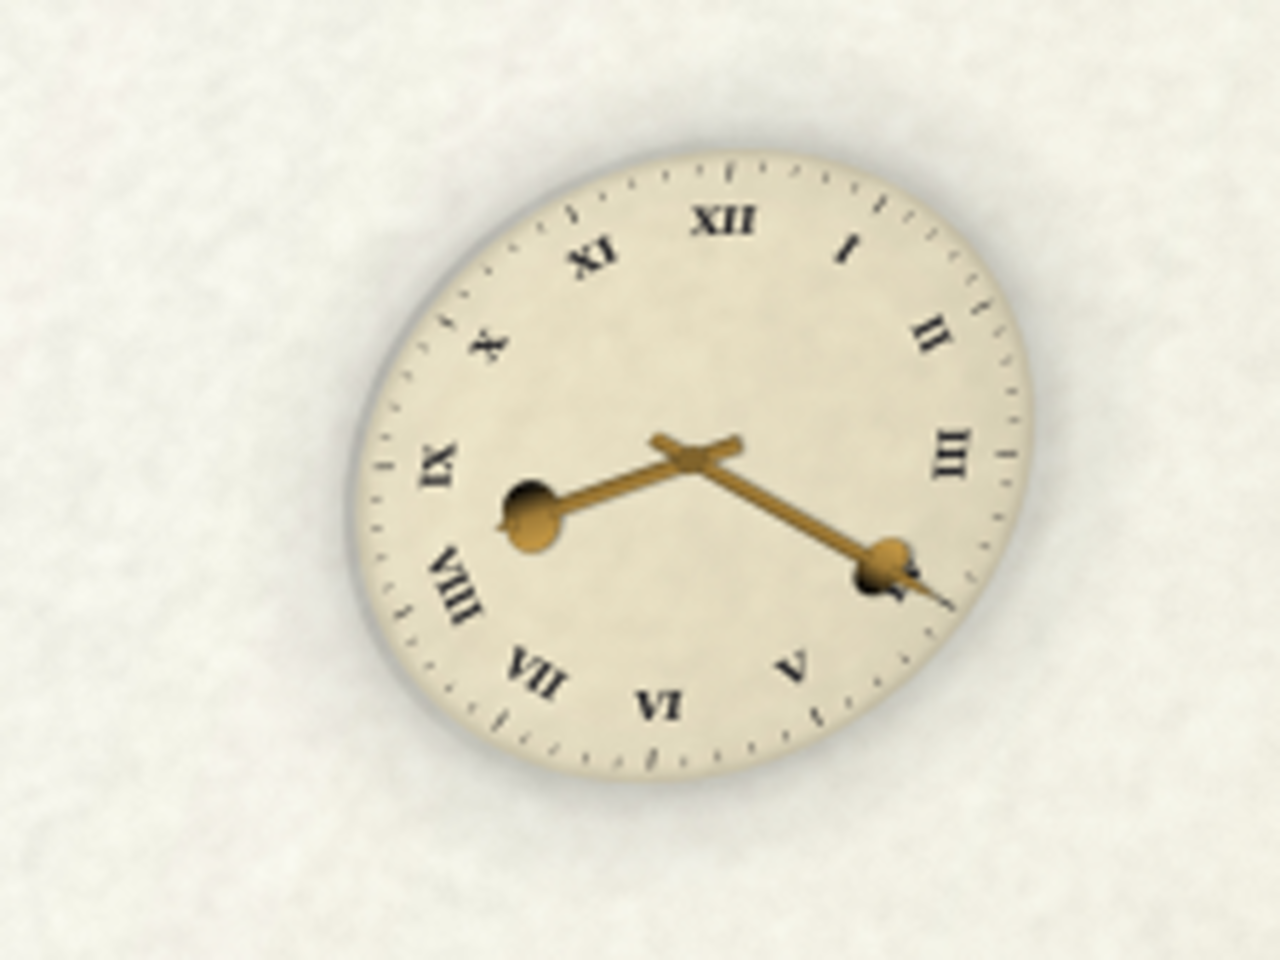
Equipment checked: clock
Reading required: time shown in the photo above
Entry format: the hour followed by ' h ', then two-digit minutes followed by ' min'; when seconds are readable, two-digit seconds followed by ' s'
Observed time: 8 h 20 min
